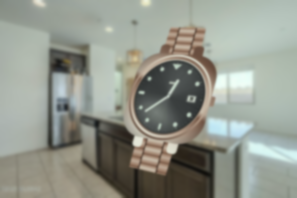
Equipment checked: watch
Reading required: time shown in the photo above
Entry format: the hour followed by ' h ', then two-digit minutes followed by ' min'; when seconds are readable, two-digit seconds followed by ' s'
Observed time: 12 h 38 min
